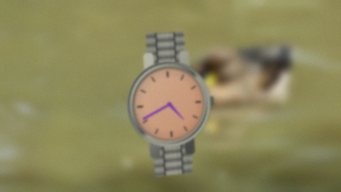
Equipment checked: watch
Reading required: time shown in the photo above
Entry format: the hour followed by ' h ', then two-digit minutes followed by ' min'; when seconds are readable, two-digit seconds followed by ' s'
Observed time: 4 h 41 min
